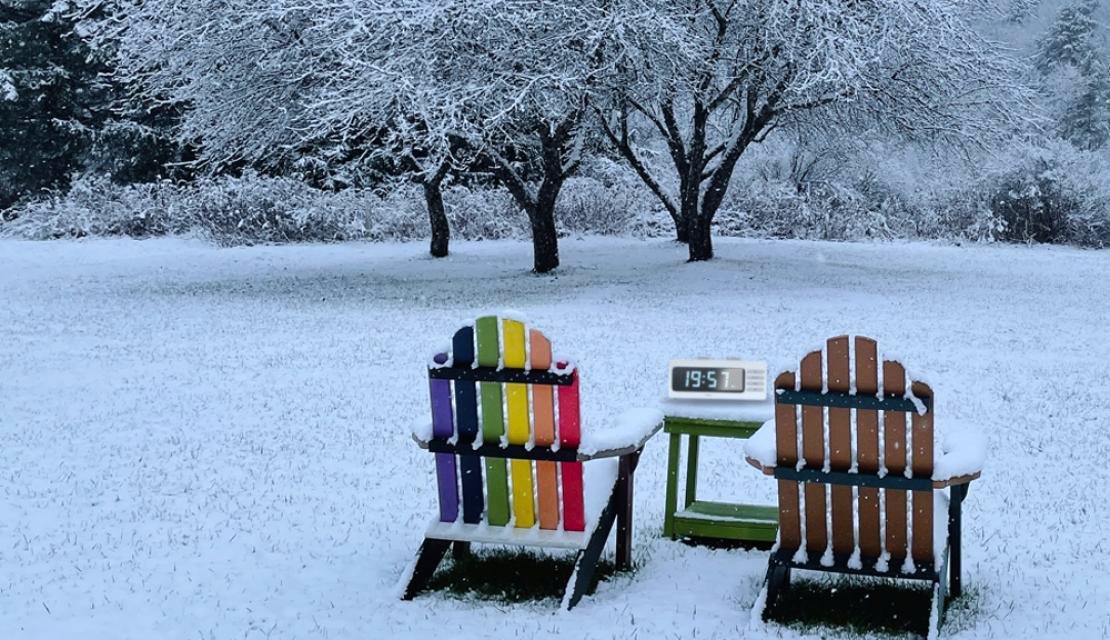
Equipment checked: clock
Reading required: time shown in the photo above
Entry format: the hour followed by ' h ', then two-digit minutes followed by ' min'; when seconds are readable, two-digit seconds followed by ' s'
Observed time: 19 h 57 min
